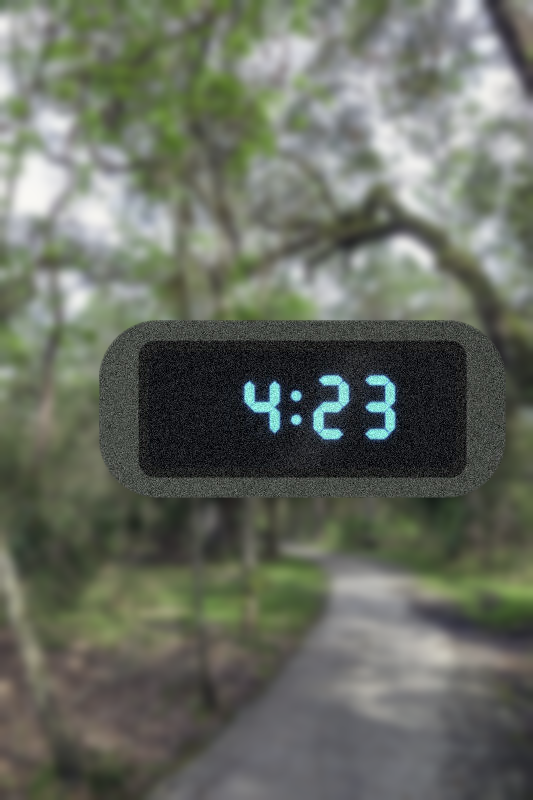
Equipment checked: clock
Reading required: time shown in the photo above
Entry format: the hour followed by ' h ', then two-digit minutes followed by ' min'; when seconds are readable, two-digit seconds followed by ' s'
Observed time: 4 h 23 min
